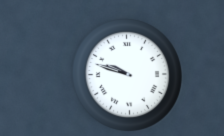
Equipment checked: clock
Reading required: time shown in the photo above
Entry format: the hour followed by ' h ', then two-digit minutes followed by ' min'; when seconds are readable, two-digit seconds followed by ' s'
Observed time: 9 h 48 min
